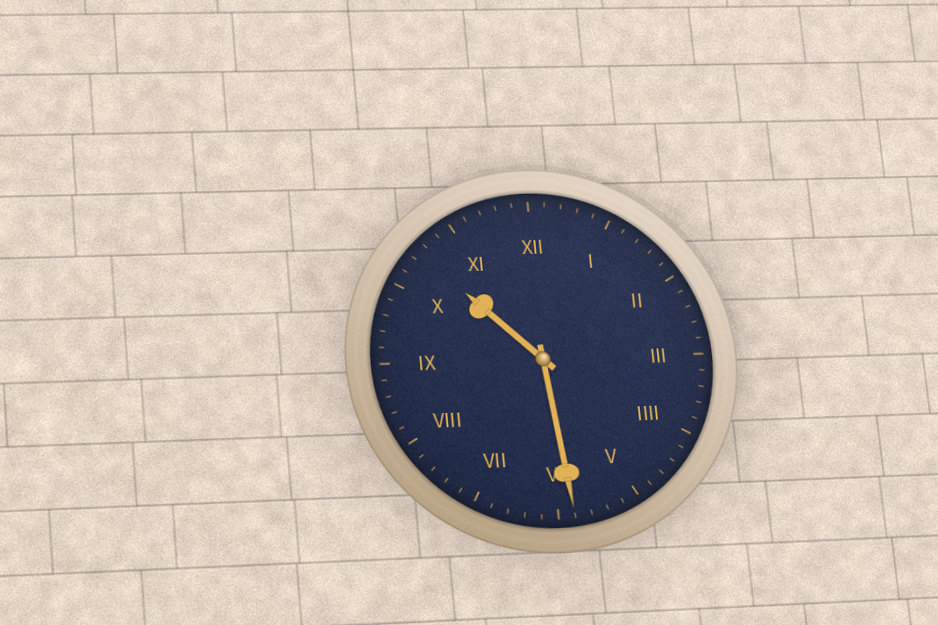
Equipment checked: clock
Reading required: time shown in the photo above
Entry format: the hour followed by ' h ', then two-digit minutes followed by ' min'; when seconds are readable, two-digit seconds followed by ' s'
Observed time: 10 h 29 min
